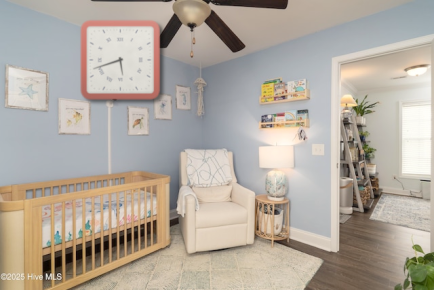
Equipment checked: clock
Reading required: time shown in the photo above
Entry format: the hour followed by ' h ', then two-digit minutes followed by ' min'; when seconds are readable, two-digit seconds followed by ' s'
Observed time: 5 h 42 min
